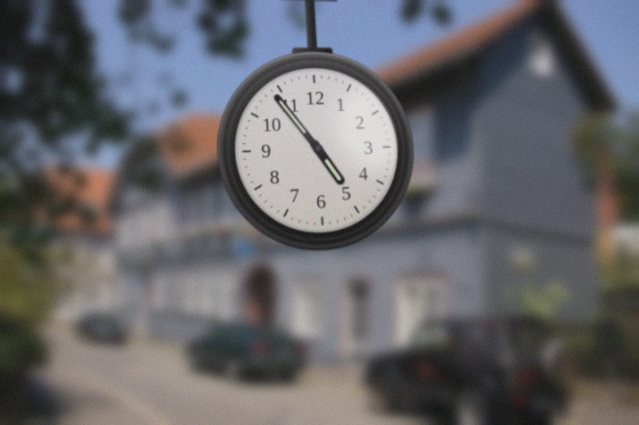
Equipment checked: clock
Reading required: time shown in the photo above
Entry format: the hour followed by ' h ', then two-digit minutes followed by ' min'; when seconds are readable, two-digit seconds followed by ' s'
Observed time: 4 h 54 min
